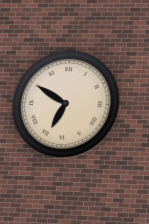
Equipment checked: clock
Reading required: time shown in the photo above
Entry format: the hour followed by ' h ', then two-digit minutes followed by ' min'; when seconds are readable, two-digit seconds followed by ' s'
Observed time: 6 h 50 min
